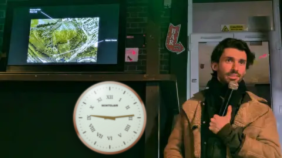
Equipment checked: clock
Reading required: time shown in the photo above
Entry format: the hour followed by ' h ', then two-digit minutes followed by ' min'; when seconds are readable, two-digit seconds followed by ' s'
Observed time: 9 h 14 min
